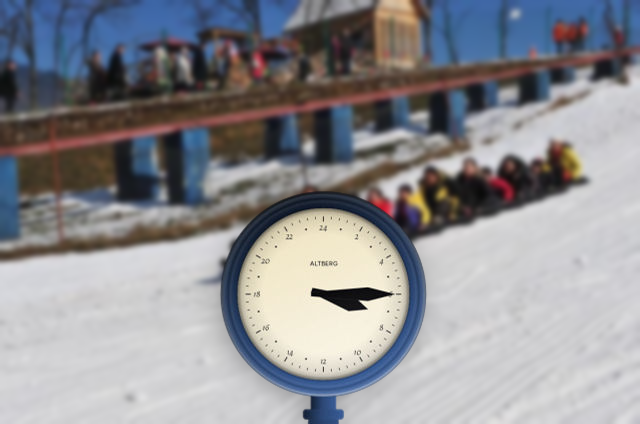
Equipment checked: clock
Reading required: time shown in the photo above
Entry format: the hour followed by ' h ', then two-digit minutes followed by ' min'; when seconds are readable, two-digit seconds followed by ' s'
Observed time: 7 h 15 min
